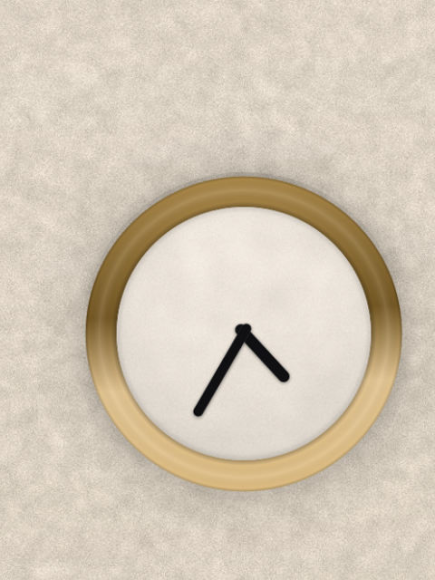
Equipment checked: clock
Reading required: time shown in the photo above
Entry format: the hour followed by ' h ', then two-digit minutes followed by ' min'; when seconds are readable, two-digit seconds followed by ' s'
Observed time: 4 h 35 min
